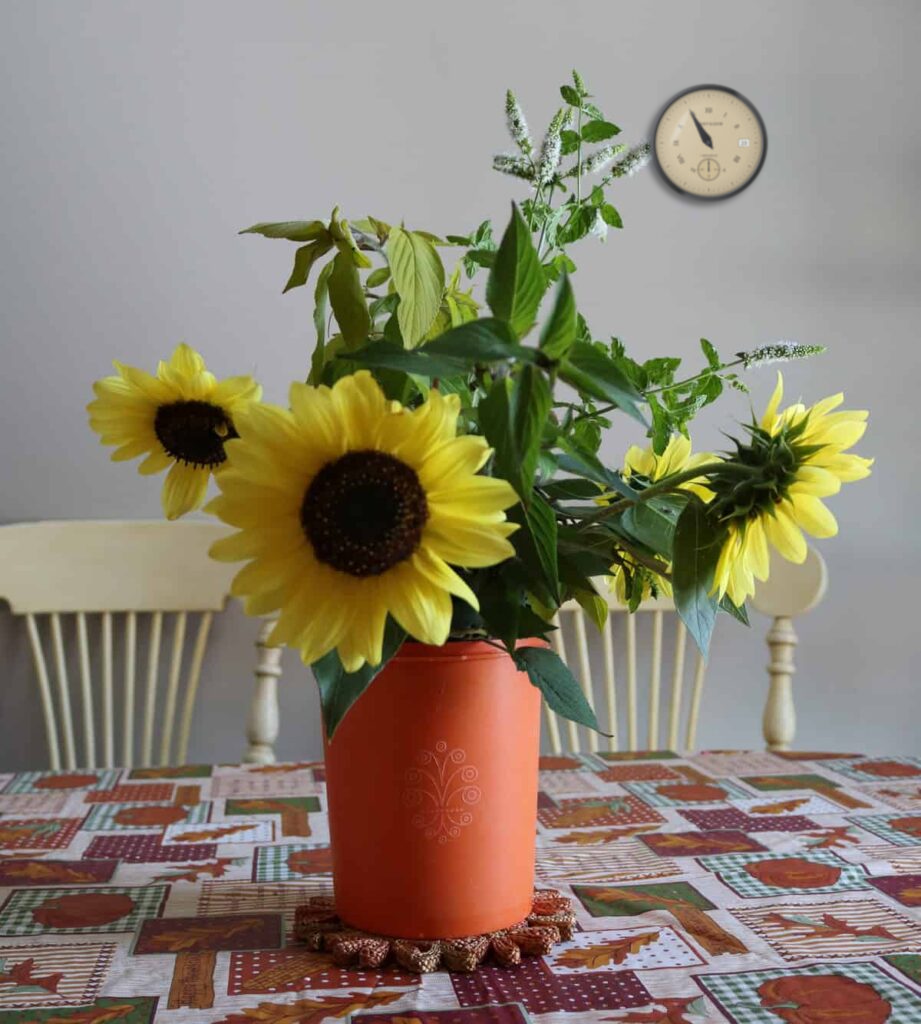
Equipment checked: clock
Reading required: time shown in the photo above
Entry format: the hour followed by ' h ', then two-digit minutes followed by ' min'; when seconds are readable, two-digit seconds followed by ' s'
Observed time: 10 h 55 min
